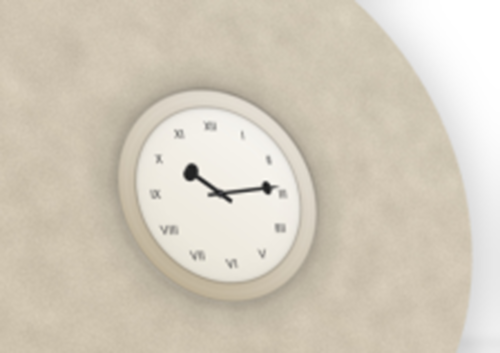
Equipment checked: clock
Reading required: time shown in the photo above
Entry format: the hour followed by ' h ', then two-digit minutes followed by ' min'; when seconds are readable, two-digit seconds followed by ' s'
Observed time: 10 h 14 min
